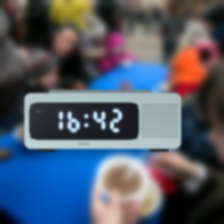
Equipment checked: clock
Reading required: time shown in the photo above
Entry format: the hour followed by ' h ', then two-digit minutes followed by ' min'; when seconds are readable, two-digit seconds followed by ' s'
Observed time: 16 h 42 min
